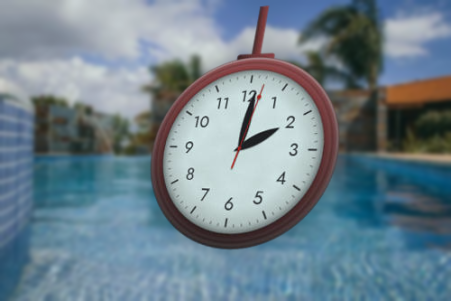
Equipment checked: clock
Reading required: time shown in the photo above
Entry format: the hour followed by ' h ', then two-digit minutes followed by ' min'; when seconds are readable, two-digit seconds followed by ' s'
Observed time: 2 h 01 min 02 s
